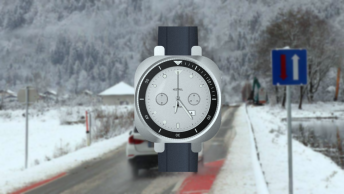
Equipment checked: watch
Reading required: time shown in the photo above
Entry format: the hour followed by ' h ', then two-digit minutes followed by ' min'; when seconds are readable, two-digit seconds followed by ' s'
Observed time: 6 h 24 min
